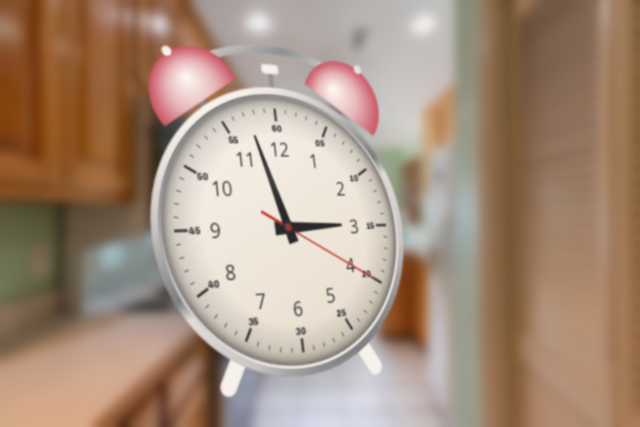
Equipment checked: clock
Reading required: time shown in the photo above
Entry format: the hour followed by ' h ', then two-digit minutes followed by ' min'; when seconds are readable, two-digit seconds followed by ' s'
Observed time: 2 h 57 min 20 s
